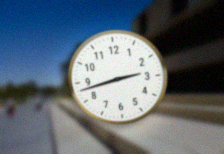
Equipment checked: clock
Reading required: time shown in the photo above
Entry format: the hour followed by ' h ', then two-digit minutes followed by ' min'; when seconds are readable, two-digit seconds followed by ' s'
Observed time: 2 h 43 min
